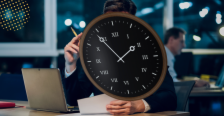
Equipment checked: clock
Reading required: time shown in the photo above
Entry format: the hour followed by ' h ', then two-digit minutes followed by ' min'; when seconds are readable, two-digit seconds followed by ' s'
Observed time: 1 h 54 min
